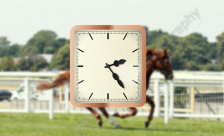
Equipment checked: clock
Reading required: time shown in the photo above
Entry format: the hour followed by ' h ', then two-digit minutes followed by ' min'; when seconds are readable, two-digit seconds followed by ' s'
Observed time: 2 h 24 min
